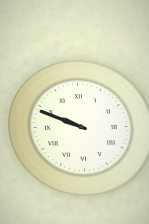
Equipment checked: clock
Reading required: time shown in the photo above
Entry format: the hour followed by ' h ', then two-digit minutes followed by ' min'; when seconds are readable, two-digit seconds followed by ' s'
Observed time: 9 h 49 min
